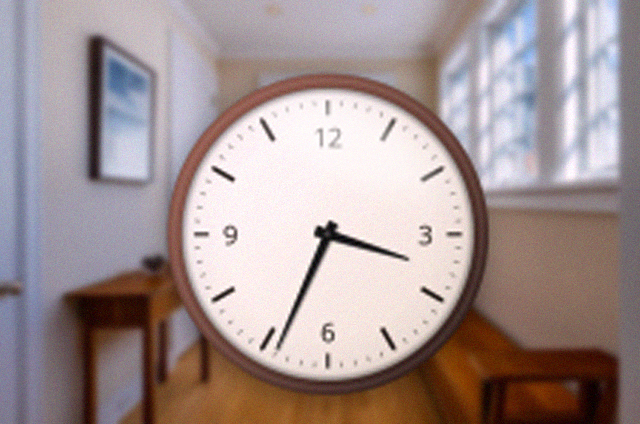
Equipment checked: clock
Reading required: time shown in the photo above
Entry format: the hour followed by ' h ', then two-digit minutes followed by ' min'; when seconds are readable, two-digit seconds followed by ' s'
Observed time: 3 h 34 min
